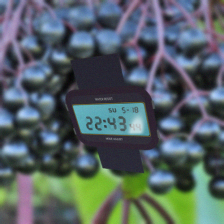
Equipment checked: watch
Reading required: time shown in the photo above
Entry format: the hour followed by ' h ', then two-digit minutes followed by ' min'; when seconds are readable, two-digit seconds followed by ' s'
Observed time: 22 h 43 min 44 s
